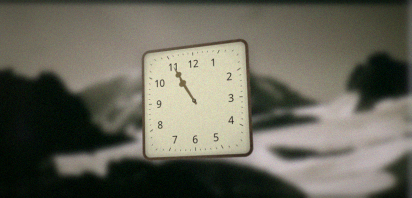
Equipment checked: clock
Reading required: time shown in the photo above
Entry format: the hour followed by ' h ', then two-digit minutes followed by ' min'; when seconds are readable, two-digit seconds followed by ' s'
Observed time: 10 h 55 min
